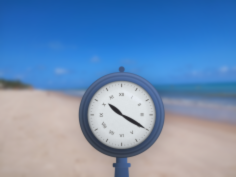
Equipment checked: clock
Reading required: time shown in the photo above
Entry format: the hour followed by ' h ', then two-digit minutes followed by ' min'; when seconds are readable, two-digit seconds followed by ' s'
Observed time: 10 h 20 min
